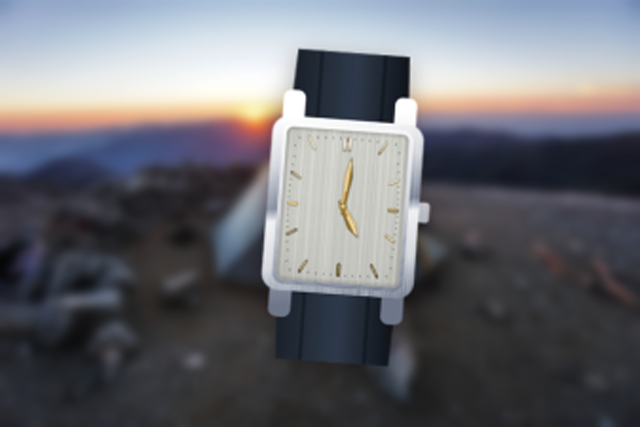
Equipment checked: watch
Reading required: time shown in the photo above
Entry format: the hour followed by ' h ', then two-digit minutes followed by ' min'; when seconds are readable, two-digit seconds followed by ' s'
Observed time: 5 h 01 min
